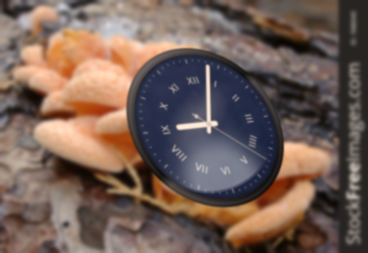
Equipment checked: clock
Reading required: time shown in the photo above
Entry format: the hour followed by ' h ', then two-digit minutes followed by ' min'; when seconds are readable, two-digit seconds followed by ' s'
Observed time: 9 h 03 min 22 s
